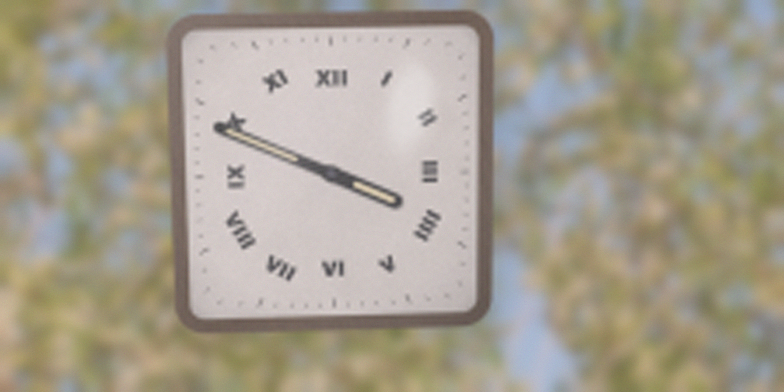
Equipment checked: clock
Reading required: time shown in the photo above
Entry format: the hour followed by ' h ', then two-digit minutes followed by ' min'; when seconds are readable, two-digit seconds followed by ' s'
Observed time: 3 h 49 min
